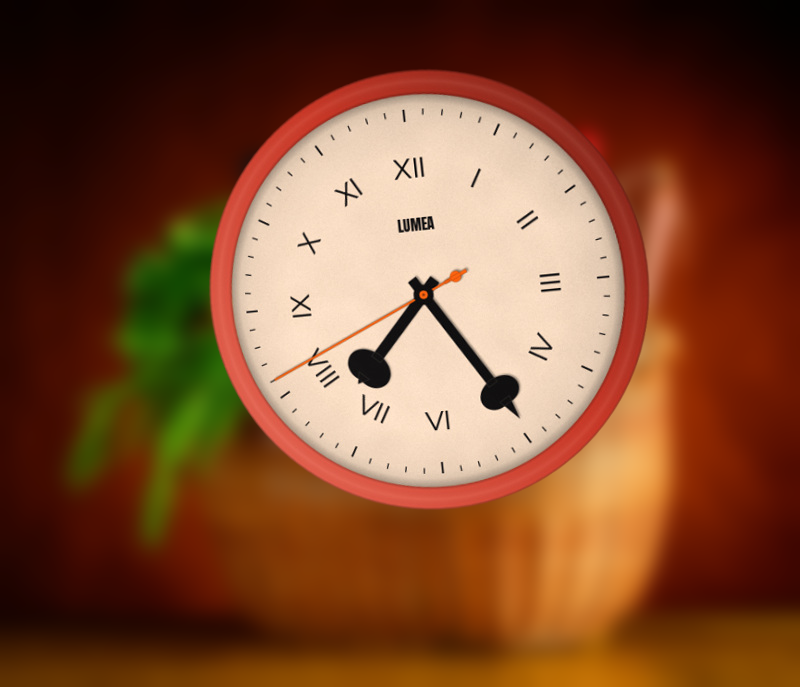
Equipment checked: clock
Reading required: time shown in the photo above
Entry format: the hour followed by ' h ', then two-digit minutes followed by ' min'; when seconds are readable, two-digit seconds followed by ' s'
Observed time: 7 h 24 min 41 s
